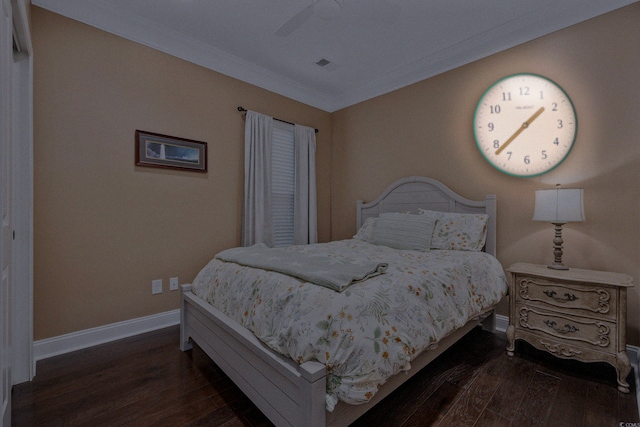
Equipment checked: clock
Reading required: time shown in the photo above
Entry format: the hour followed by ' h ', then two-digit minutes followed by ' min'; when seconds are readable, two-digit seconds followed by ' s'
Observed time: 1 h 38 min
